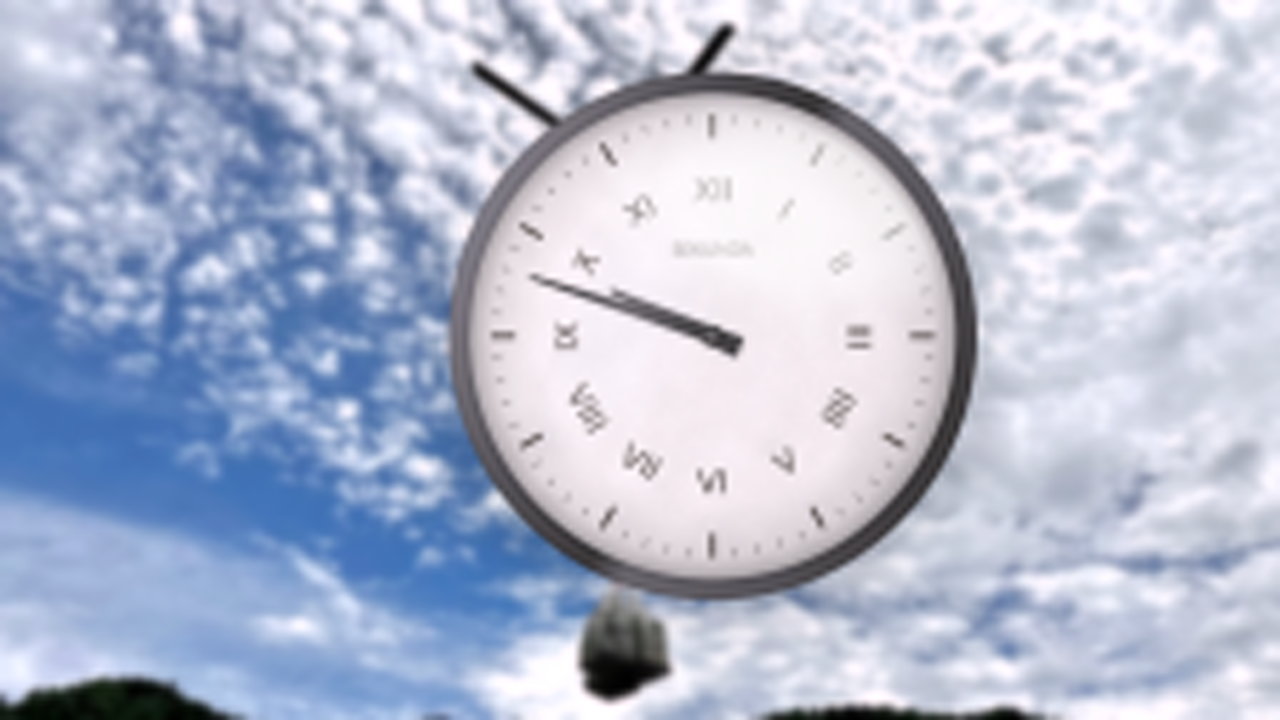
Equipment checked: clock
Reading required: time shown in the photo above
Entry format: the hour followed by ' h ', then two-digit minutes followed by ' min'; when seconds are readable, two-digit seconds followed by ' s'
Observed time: 9 h 48 min
